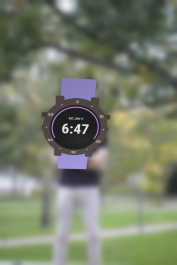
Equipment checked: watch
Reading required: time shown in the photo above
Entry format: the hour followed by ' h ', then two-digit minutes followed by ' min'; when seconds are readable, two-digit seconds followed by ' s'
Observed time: 6 h 47 min
